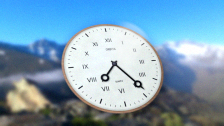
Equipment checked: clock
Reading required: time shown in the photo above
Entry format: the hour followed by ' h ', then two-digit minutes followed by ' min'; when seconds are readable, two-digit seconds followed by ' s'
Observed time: 7 h 24 min
